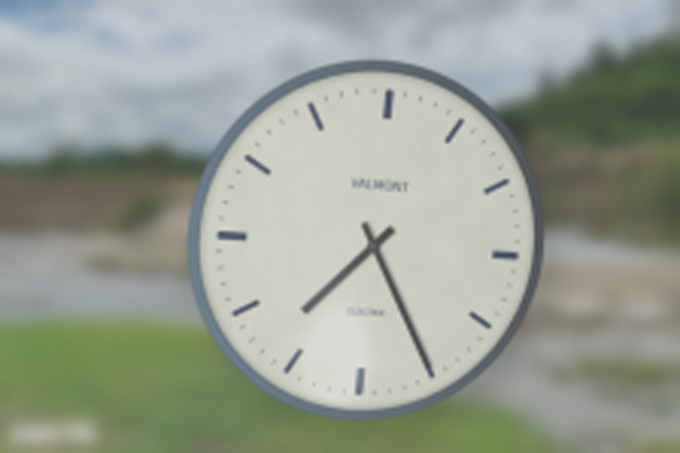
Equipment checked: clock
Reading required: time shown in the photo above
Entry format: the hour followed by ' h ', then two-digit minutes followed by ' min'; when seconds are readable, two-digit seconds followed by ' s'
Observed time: 7 h 25 min
